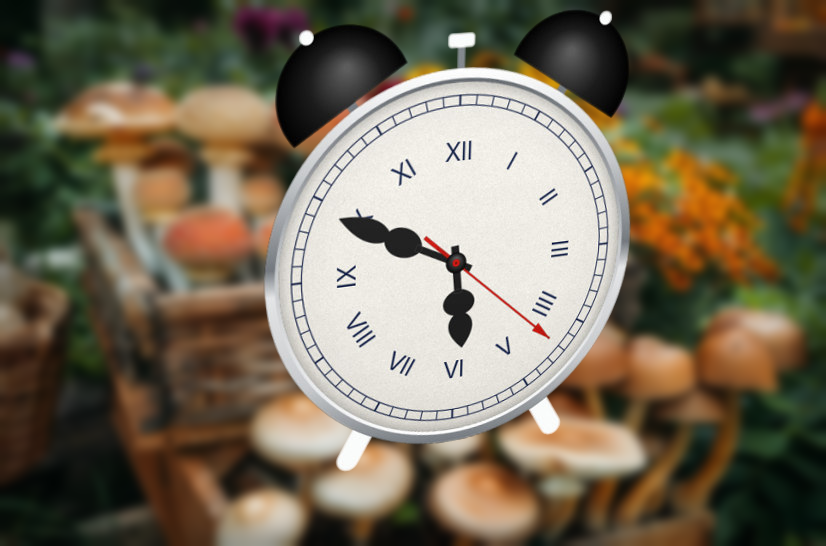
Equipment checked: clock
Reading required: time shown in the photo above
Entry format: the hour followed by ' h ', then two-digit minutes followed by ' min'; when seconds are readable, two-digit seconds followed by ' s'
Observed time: 5 h 49 min 22 s
